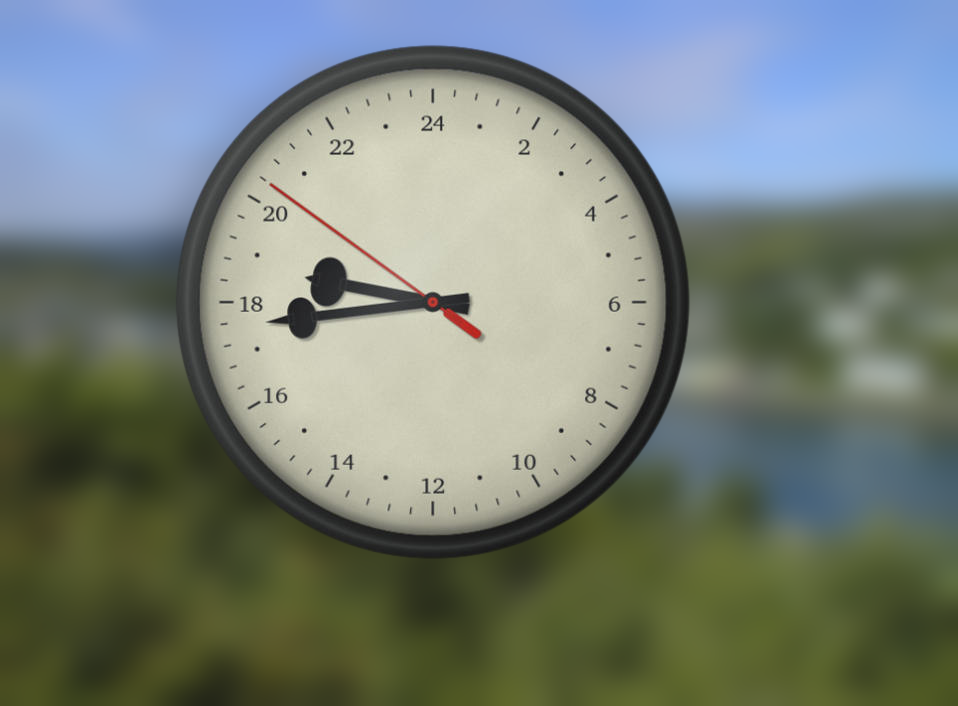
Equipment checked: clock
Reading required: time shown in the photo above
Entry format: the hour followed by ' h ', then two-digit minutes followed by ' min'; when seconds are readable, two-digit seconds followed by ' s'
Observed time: 18 h 43 min 51 s
